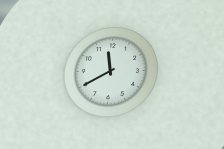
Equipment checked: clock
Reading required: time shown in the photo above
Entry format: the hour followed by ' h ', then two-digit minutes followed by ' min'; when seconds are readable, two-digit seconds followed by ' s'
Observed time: 11 h 40 min
